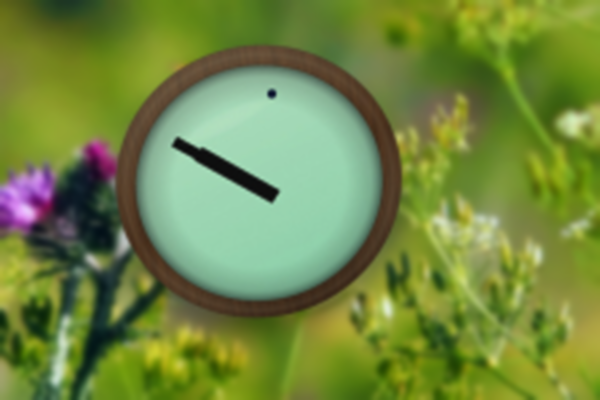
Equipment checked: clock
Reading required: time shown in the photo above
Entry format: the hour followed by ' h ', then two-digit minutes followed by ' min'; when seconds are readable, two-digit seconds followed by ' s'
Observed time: 9 h 49 min
